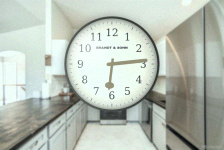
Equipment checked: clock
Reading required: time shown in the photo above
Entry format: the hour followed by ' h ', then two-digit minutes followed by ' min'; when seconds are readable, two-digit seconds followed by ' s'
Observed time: 6 h 14 min
